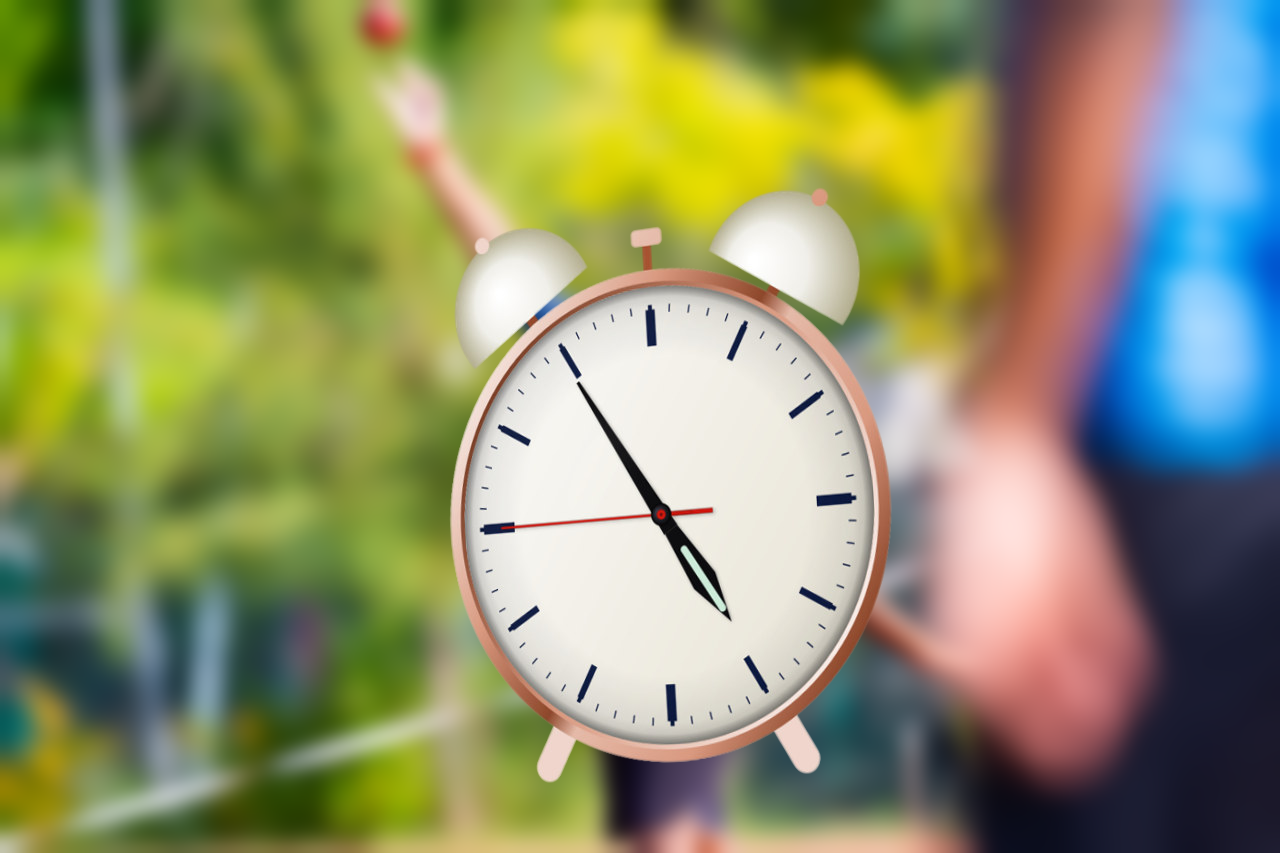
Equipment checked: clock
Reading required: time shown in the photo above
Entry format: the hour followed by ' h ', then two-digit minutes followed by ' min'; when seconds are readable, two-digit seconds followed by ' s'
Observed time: 4 h 54 min 45 s
